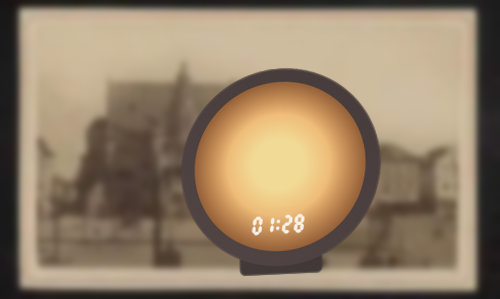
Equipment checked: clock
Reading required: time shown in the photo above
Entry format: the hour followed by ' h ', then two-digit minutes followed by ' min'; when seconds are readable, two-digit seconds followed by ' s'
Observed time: 1 h 28 min
